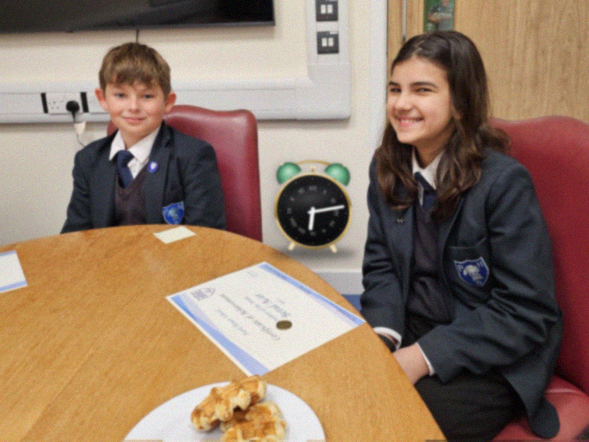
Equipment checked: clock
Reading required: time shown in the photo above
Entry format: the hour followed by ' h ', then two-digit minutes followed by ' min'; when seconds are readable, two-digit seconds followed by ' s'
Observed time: 6 h 13 min
